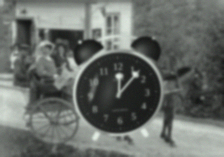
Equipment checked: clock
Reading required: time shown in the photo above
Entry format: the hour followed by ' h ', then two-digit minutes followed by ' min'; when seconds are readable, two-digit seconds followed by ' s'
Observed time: 12 h 07 min
